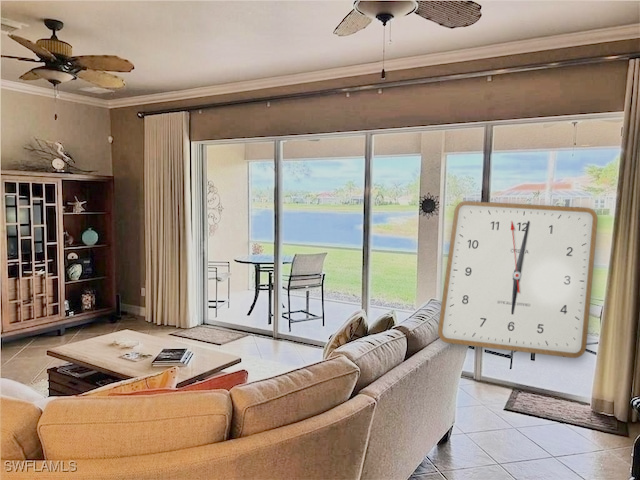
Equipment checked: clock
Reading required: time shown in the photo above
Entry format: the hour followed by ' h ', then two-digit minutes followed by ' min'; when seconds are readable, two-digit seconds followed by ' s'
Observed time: 6 h 00 min 58 s
